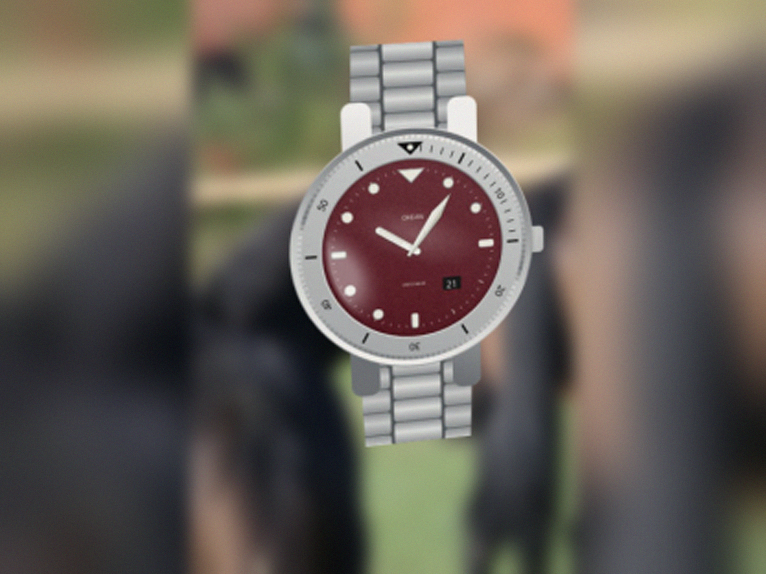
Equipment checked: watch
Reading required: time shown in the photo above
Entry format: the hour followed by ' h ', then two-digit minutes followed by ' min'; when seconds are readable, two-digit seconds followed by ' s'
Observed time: 10 h 06 min
